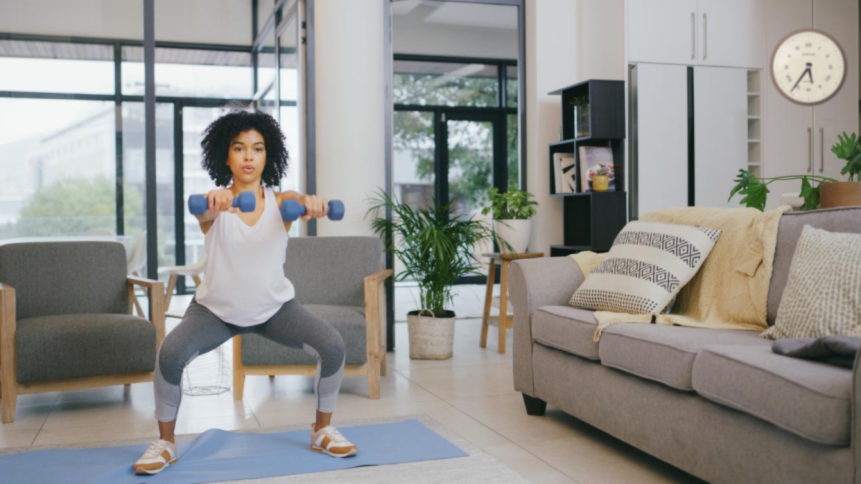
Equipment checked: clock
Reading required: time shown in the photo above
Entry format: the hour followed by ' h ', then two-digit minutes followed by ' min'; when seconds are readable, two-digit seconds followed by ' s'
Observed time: 5 h 36 min
